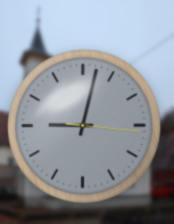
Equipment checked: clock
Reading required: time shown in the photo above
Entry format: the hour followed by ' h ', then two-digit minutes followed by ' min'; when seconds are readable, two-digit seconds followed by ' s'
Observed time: 9 h 02 min 16 s
